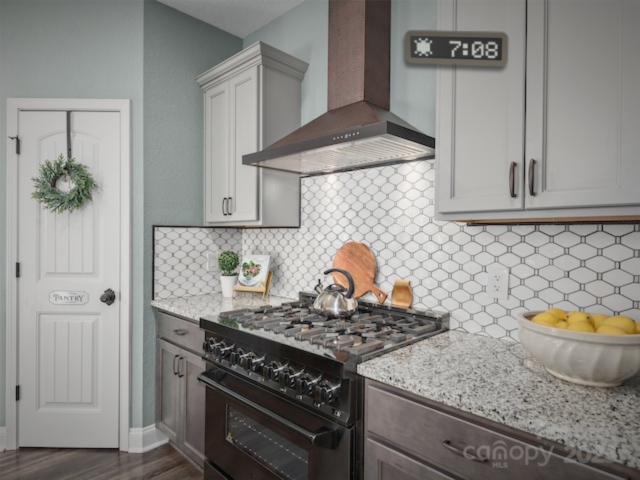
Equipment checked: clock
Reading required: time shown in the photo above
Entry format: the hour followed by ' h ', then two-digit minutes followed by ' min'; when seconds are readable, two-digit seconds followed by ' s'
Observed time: 7 h 08 min
